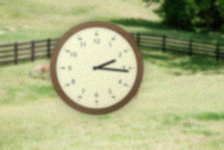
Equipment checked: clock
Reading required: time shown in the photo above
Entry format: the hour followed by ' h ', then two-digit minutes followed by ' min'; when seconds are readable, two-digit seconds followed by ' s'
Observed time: 2 h 16 min
